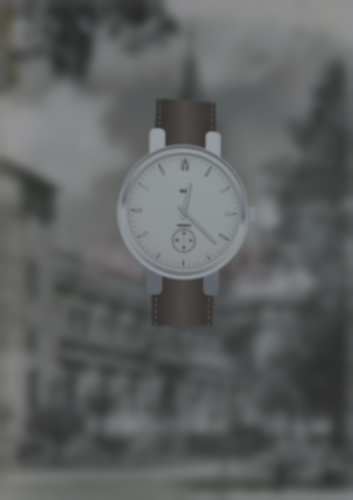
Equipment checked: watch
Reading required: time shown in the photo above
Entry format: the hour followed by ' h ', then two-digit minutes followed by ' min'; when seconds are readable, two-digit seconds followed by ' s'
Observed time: 12 h 22 min
